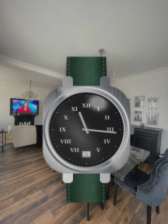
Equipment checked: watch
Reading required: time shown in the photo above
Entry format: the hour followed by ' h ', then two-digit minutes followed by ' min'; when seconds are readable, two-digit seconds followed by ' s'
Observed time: 11 h 16 min
